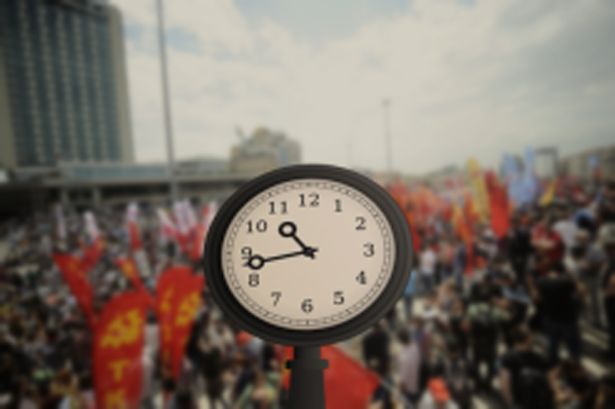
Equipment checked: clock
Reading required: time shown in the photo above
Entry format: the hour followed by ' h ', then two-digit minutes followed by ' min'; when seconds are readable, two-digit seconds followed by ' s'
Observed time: 10 h 43 min
